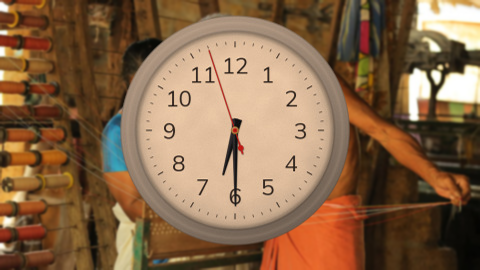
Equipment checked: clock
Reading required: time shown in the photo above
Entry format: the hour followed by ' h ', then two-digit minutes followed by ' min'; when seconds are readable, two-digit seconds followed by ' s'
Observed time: 6 h 29 min 57 s
